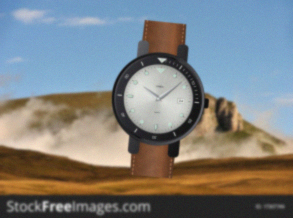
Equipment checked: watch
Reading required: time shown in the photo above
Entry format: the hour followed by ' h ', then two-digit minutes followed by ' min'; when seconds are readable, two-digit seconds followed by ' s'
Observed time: 10 h 08 min
